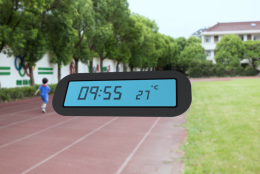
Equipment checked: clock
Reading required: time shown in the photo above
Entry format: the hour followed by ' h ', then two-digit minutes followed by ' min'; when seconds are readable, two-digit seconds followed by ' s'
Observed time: 9 h 55 min
